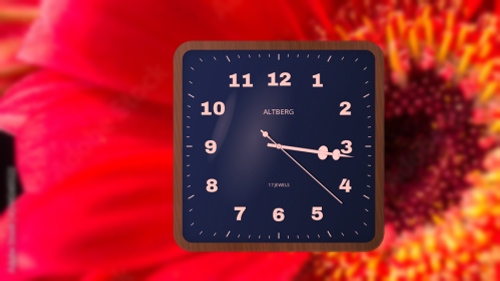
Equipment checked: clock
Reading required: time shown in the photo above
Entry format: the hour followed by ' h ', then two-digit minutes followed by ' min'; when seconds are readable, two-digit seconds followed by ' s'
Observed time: 3 h 16 min 22 s
